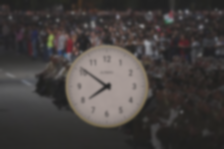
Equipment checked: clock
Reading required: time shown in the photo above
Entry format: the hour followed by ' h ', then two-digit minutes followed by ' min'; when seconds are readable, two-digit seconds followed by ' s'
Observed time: 7 h 51 min
